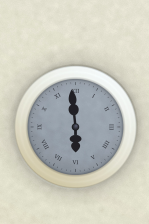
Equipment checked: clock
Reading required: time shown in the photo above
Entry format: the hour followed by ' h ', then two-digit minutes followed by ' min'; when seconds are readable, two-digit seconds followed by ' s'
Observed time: 5 h 59 min
